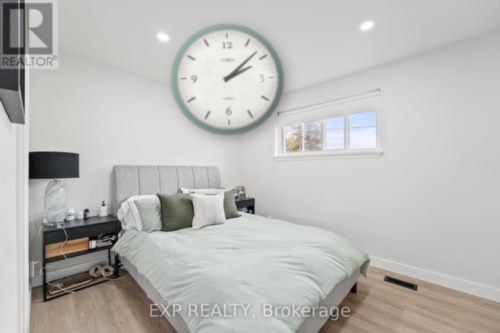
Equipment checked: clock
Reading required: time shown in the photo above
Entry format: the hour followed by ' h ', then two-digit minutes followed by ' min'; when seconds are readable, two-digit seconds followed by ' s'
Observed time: 2 h 08 min
